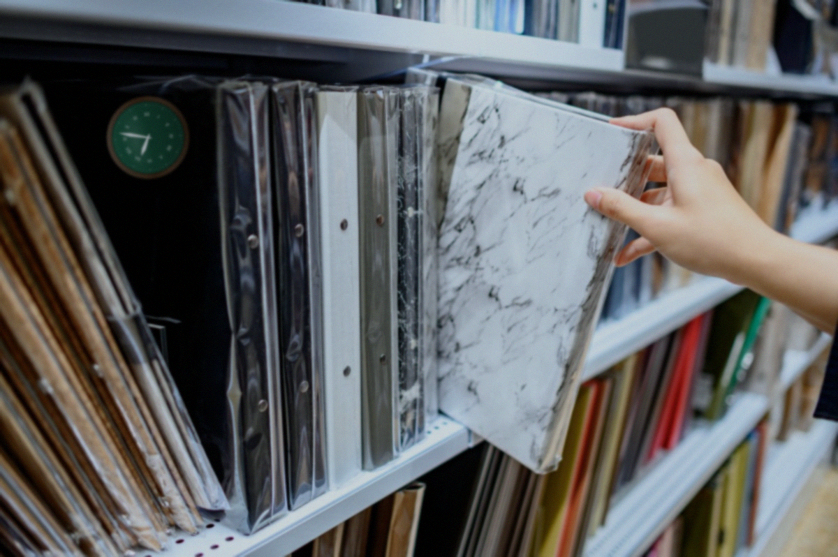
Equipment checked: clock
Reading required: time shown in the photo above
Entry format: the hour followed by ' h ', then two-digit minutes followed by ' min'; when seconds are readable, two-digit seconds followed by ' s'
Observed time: 6 h 47 min
